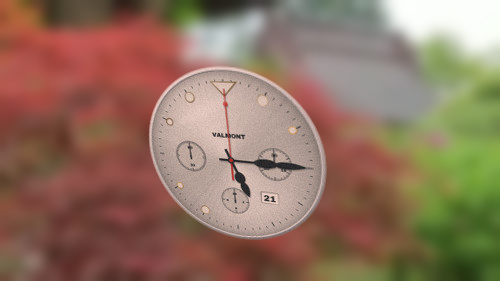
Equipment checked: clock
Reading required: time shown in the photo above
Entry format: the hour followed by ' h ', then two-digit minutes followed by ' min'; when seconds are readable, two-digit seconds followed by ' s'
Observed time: 5 h 15 min
